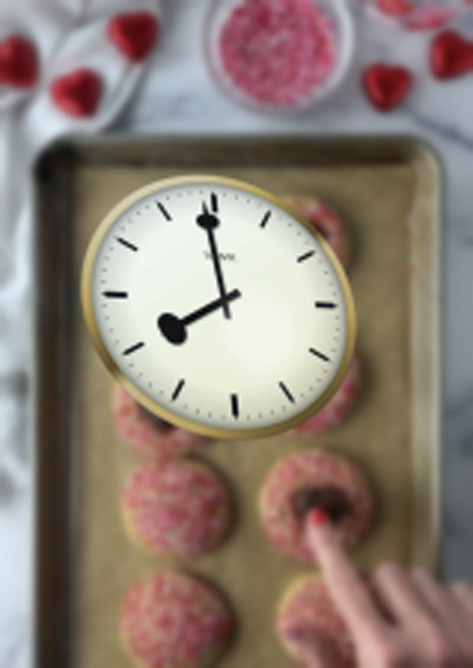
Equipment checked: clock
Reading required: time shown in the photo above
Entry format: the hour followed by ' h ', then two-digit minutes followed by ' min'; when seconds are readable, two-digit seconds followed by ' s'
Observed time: 7 h 59 min
